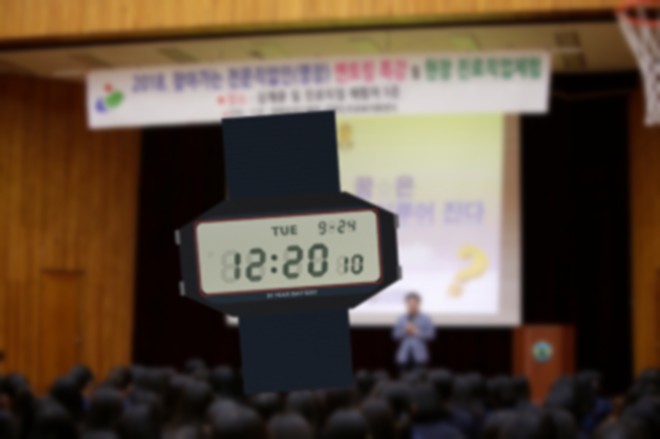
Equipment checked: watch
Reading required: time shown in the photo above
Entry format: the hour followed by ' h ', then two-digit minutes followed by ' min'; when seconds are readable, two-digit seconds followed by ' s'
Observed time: 12 h 20 min 10 s
